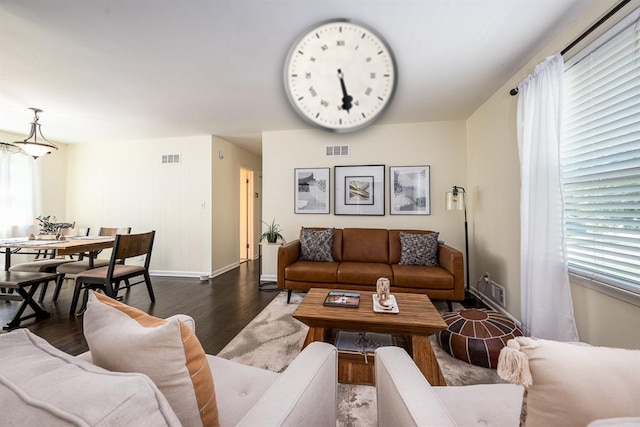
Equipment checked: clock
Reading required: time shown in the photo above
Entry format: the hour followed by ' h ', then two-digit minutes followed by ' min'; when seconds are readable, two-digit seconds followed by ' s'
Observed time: 5 h 28 min
